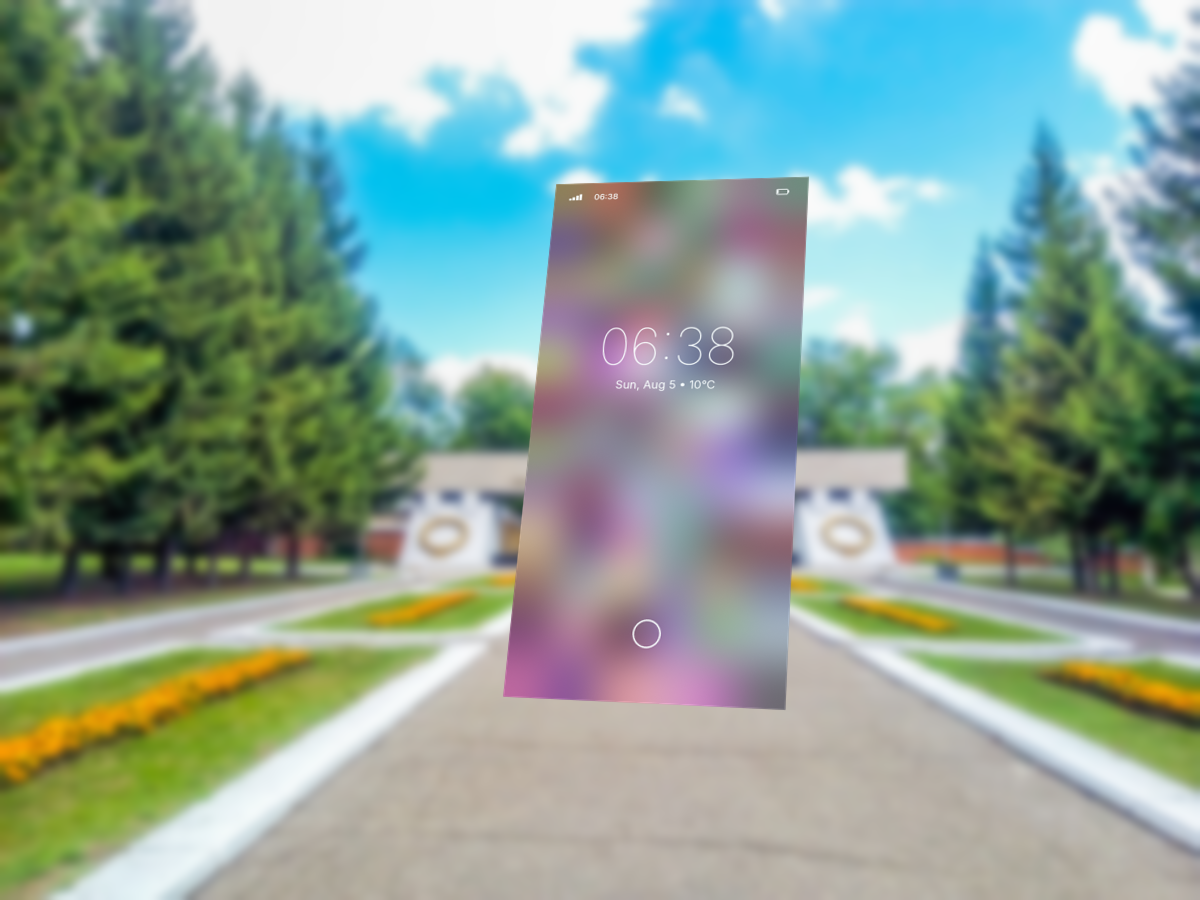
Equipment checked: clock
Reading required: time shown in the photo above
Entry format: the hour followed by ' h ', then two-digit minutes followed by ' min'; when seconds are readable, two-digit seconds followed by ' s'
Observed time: 6 h 38 min
